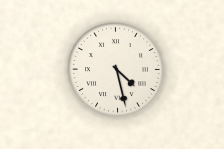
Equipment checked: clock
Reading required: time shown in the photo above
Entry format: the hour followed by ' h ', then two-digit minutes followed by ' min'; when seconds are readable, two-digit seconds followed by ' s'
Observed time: 4 h 28 min
